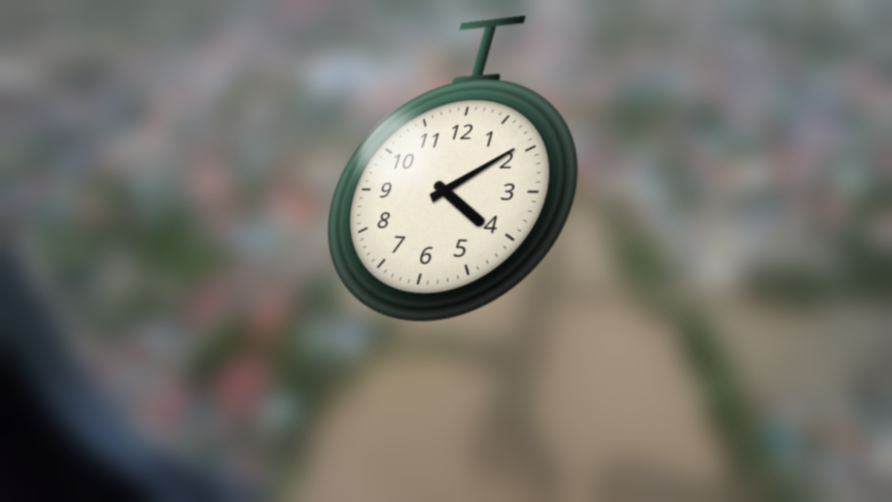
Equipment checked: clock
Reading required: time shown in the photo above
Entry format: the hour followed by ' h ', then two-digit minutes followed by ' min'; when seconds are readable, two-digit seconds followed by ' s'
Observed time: 4 h 09 min
